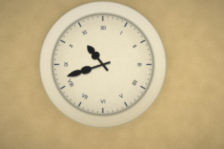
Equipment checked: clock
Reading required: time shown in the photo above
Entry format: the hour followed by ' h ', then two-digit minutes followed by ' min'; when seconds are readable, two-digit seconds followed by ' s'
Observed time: 10 h 42 min
